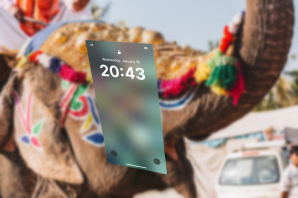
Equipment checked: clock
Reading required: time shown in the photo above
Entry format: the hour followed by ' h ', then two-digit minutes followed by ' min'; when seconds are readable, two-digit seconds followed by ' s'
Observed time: 20 h 43 min
